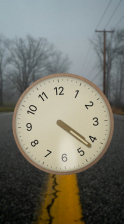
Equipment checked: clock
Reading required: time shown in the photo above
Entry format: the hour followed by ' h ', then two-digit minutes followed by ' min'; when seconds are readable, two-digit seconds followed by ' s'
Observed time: 4 h 22 min
